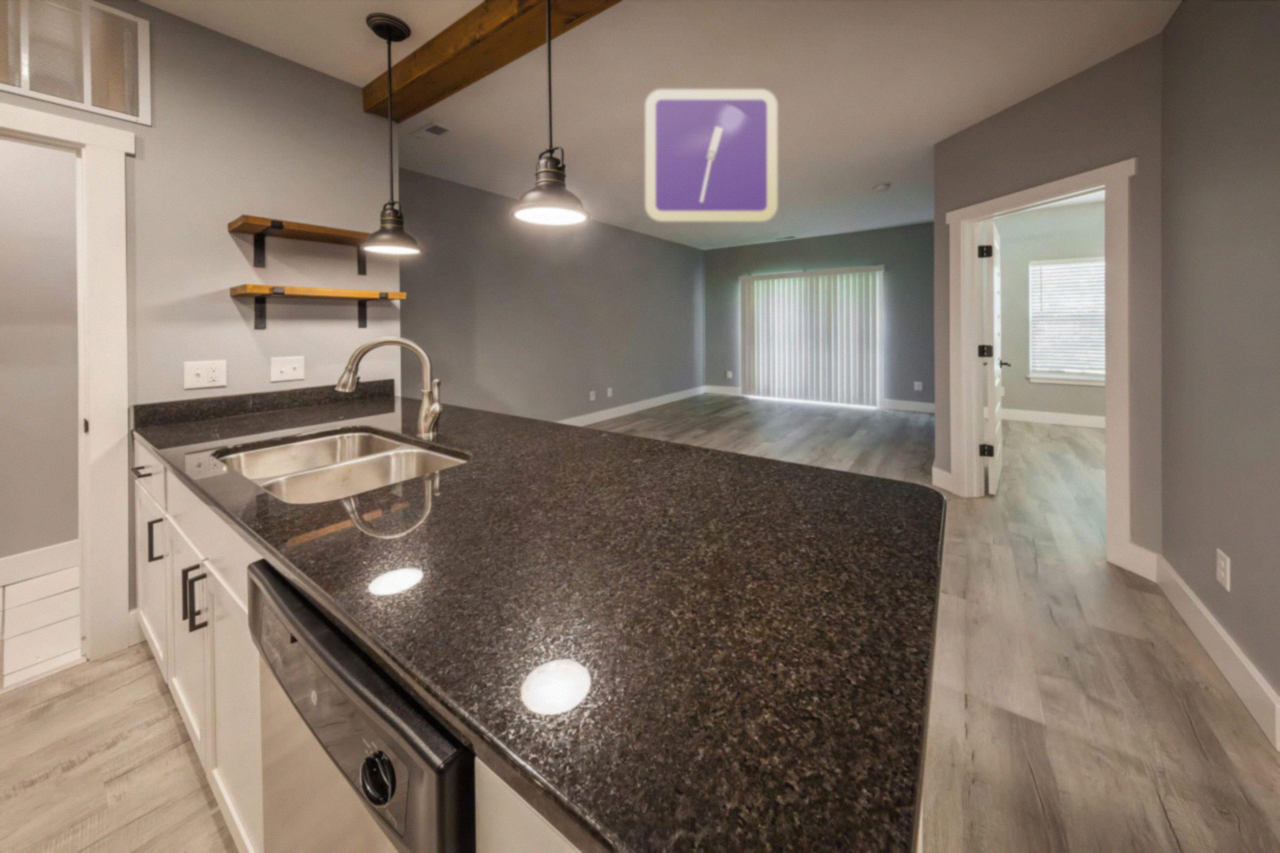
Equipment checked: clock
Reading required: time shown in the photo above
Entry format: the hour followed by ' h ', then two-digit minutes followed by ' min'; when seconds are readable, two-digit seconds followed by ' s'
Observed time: 12 h 32 min
